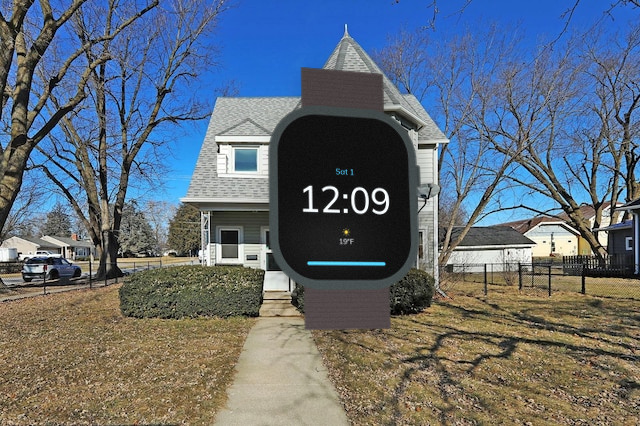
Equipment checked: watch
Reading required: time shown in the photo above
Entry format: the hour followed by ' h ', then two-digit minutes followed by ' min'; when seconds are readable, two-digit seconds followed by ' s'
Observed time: 12 h 09 min
